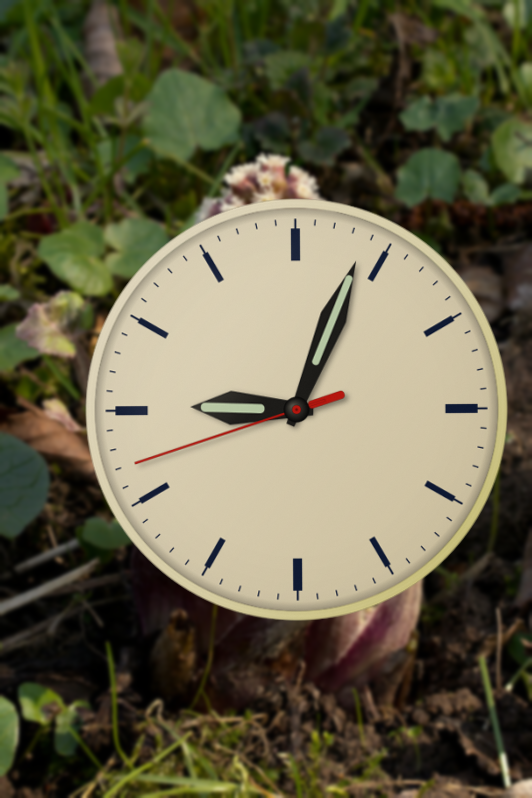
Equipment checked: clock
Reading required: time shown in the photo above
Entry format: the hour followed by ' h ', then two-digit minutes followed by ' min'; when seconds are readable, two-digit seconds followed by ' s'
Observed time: 9 h 03 min 42 s
